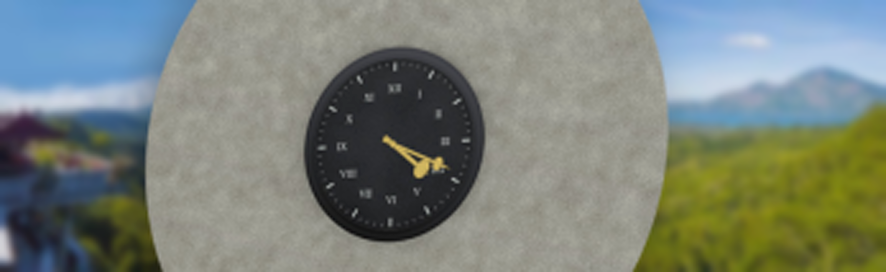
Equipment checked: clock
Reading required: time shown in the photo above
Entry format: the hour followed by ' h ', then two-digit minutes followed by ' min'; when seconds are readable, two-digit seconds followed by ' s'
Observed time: 4 h 19 min
